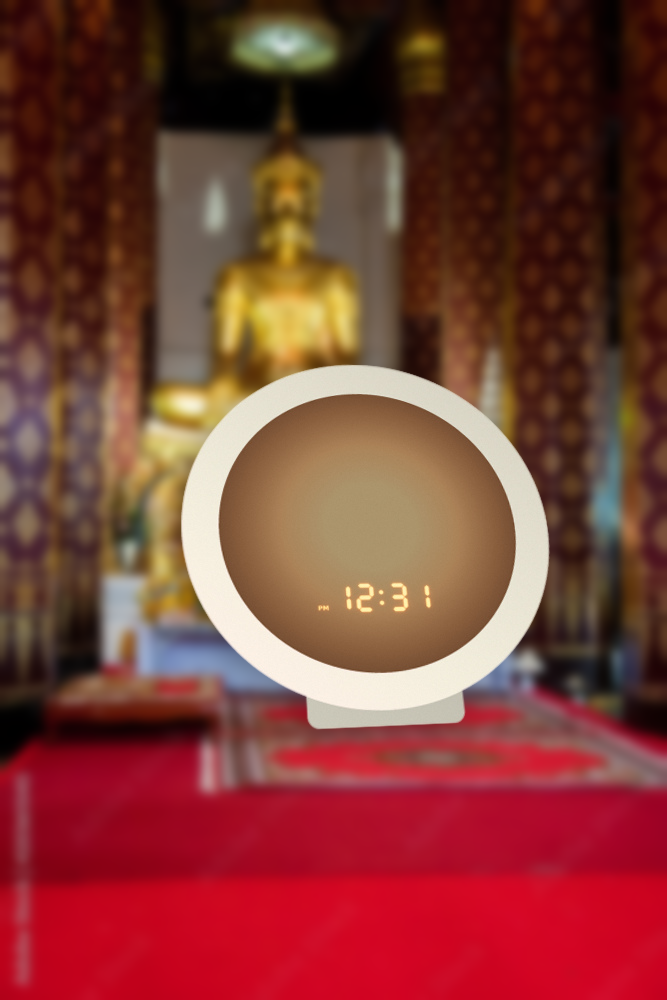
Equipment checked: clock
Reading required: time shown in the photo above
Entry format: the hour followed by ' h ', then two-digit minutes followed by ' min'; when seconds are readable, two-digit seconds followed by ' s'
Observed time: 12 h 31 min
